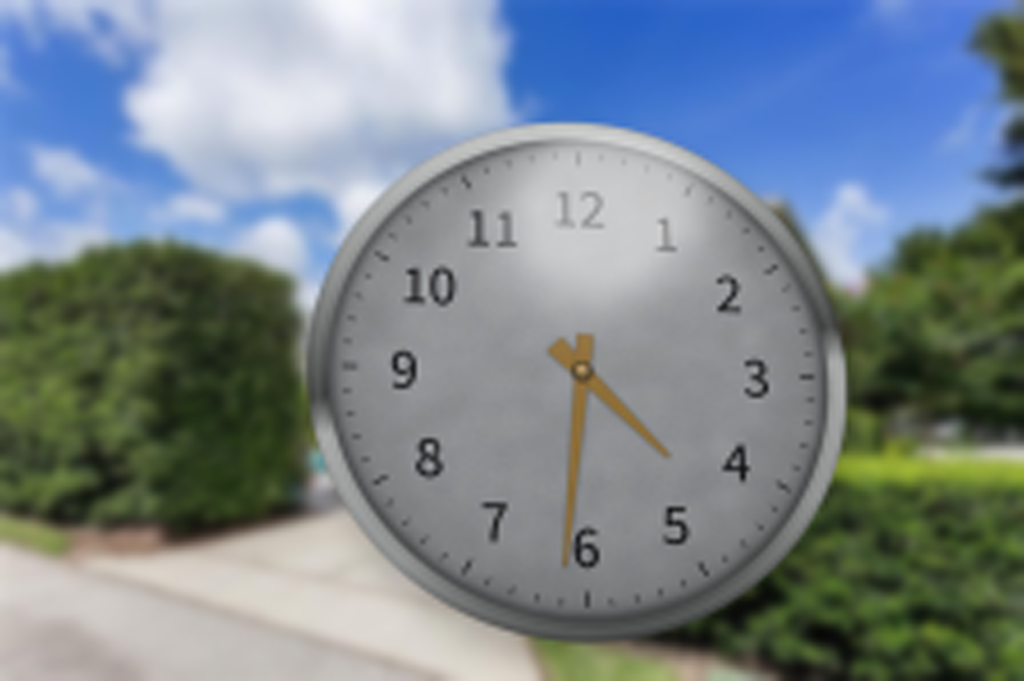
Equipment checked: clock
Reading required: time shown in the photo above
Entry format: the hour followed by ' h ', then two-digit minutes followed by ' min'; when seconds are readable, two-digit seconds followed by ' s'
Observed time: 4 h 31 min
